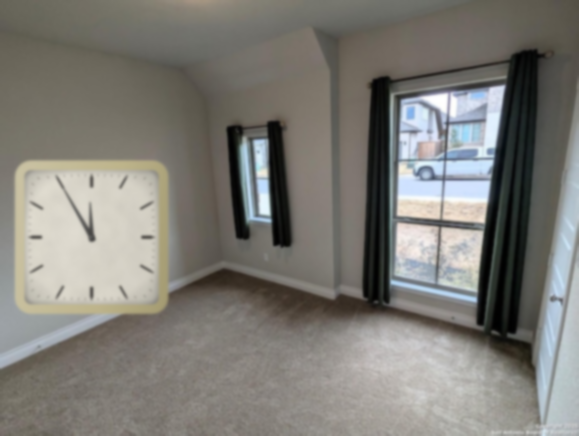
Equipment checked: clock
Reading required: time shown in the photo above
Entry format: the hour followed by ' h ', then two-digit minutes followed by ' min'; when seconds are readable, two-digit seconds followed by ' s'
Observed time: 11 h 55 min
